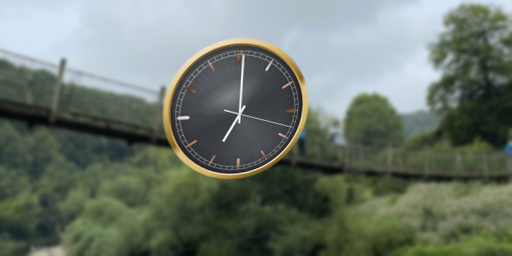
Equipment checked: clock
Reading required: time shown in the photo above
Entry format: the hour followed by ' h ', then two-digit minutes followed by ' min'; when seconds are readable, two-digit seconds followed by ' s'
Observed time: 7 h 00 min 18 s
